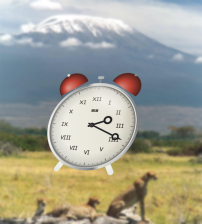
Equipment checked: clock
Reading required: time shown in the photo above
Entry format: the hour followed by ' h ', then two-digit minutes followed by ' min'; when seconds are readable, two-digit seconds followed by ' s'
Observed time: 2 h 19 min
